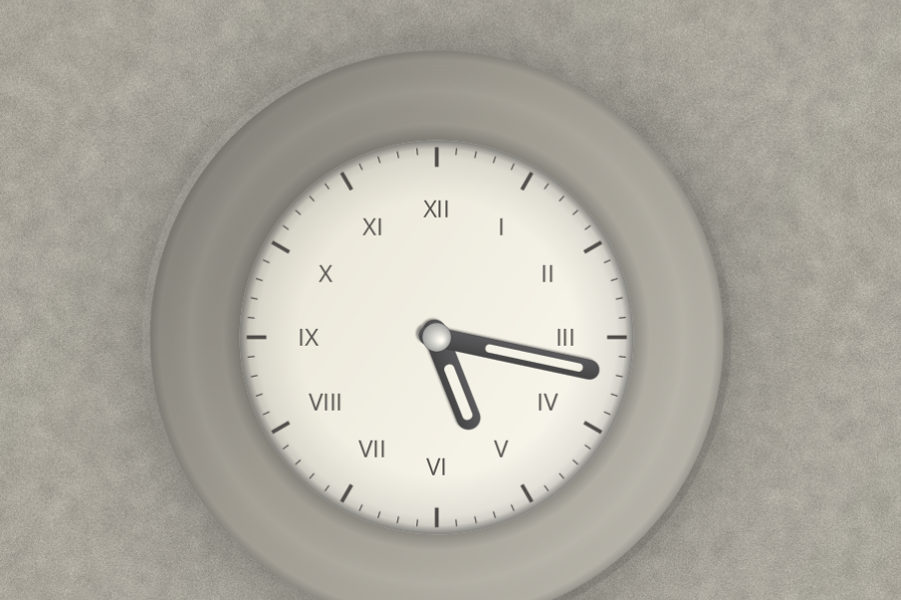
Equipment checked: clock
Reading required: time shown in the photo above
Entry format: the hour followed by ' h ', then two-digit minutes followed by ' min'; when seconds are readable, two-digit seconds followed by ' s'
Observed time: 5 h 17 min
